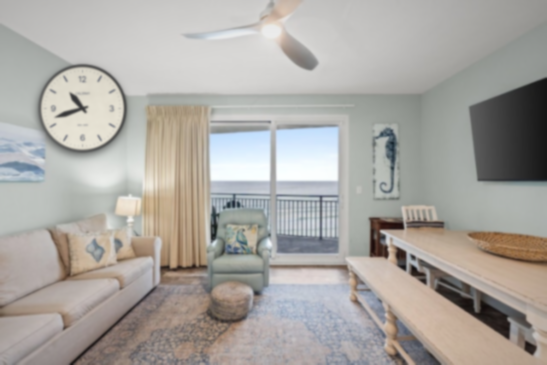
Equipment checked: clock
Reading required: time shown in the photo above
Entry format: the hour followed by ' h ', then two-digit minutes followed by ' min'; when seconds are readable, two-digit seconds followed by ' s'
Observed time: 10 h 42 min
